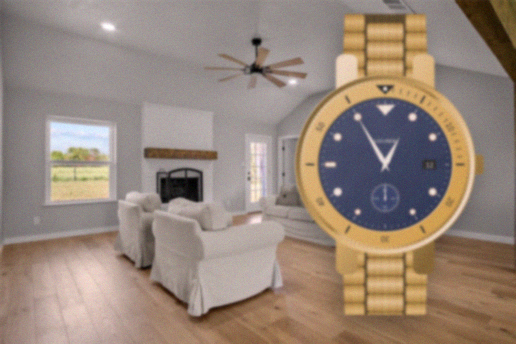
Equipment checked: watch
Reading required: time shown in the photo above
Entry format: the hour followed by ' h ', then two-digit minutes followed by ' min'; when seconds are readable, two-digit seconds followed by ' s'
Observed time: 12 h 55 min
